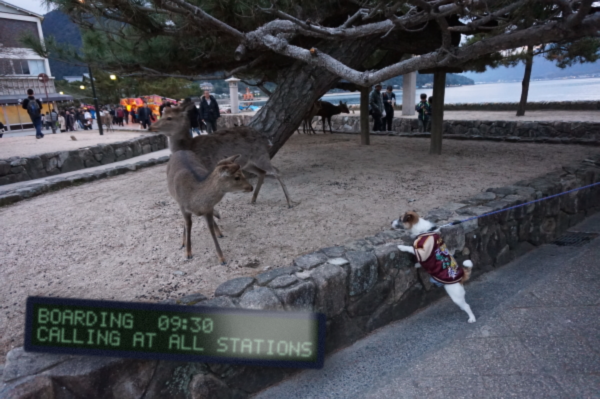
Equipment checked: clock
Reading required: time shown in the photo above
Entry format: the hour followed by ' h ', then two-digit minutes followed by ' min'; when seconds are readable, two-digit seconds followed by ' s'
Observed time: 9 h 30 min
